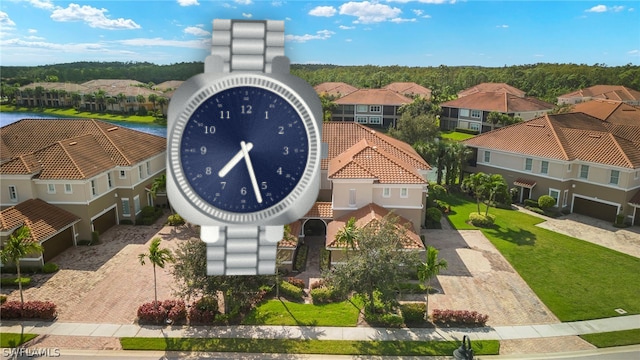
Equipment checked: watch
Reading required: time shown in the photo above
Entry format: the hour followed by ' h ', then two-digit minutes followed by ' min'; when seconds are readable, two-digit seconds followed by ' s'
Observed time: 7 h 27 min
